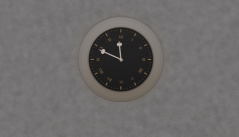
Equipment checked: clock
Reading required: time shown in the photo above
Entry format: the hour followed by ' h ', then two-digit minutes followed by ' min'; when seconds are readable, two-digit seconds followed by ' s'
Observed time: 11 h 49 min
